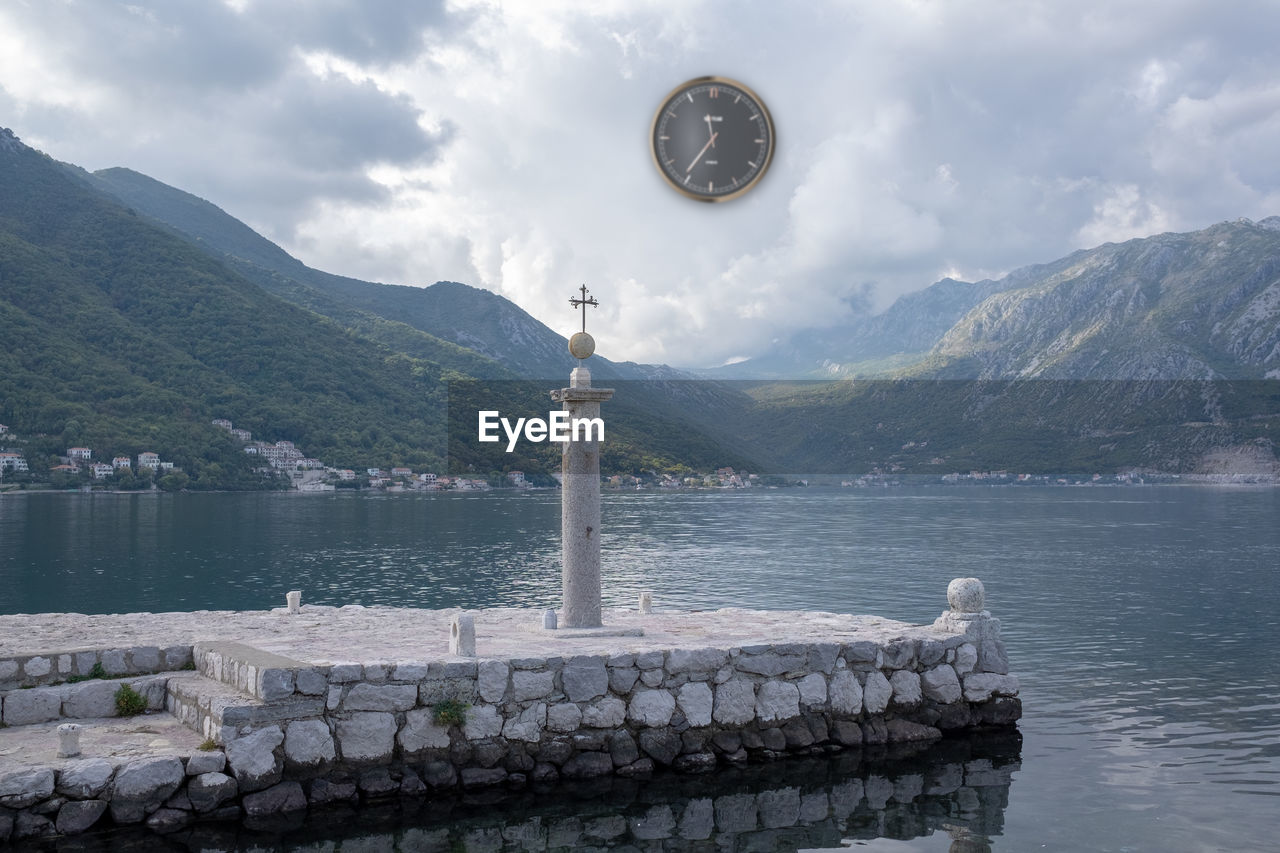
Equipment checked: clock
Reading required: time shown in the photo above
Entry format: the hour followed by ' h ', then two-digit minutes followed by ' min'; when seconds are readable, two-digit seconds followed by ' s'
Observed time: 11 h 36 min
